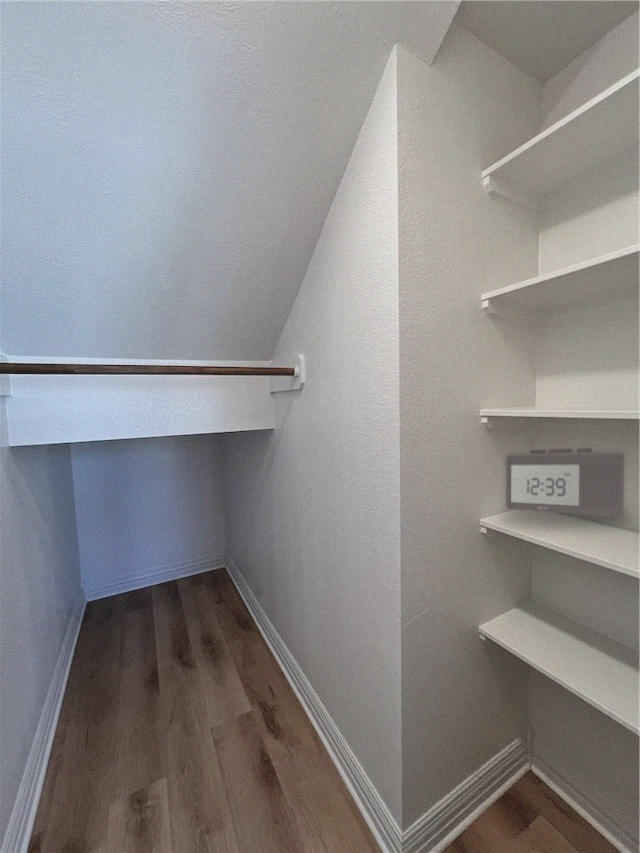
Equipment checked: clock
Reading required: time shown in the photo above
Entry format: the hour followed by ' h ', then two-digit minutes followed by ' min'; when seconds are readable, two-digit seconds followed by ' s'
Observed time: 12 h 39 min
